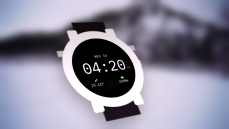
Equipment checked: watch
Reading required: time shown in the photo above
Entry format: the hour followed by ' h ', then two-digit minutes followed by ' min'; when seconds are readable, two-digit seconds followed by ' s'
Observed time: 4 h 20 min
